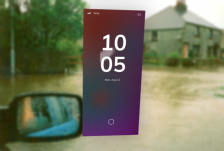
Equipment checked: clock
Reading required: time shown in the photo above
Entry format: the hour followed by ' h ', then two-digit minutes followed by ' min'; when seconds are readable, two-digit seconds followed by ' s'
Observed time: 10 h 05 min
